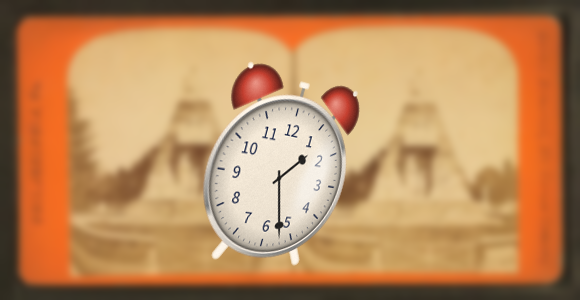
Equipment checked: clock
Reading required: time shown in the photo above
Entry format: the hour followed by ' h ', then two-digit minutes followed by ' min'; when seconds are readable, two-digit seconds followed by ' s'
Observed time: 1 h 27 min
